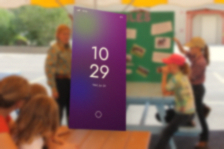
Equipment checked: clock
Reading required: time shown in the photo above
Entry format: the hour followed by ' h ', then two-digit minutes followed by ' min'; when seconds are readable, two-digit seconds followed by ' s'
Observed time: 10 h 29 min
